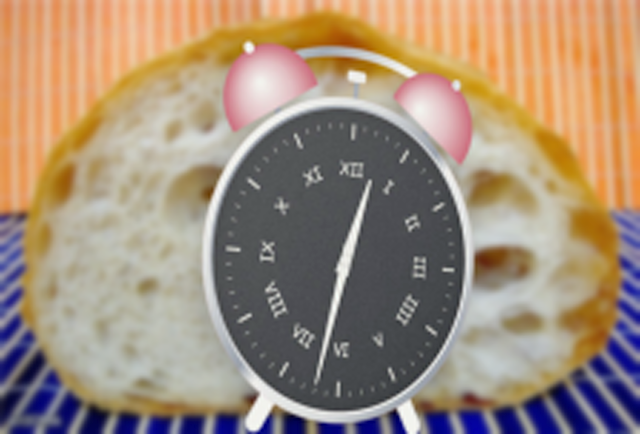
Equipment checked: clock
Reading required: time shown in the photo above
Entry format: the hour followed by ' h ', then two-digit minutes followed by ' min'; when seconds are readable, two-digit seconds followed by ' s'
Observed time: 12 h 32 min
